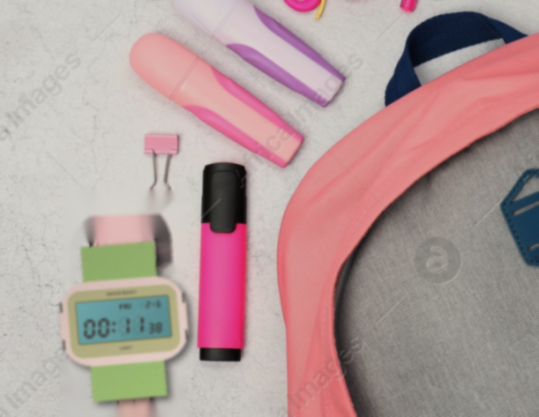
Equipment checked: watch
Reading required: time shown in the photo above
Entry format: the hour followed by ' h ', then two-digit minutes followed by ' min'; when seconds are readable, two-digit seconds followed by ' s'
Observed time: 0 h 11 min
